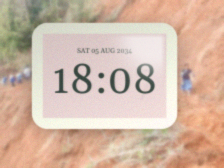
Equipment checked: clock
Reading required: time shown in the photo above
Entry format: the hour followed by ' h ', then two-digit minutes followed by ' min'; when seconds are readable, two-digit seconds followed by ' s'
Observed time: 18 h 08 min
